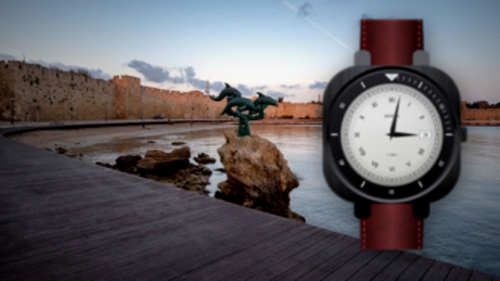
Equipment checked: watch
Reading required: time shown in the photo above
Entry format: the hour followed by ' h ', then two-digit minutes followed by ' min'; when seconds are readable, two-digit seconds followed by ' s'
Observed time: 3 h 02 min
